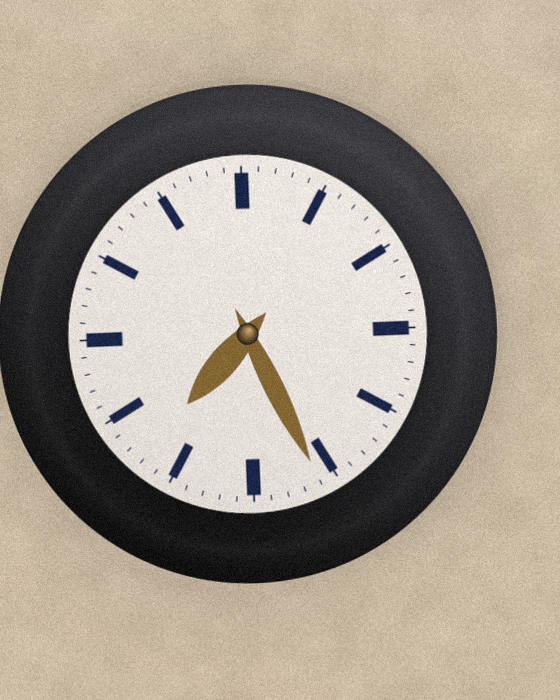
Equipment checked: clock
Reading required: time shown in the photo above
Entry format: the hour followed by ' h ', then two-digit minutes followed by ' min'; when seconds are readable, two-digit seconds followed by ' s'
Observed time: 7 h 26 min
